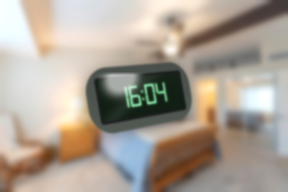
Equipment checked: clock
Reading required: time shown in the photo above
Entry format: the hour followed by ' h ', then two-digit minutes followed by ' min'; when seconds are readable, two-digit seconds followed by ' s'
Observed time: 16 h 04 min
